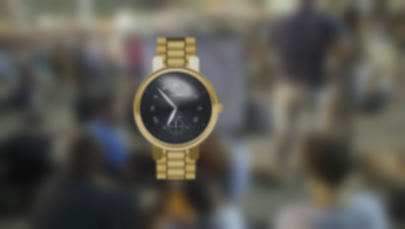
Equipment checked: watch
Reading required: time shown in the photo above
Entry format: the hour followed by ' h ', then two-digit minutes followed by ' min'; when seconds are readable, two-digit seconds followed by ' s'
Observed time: 6 h 53 min
